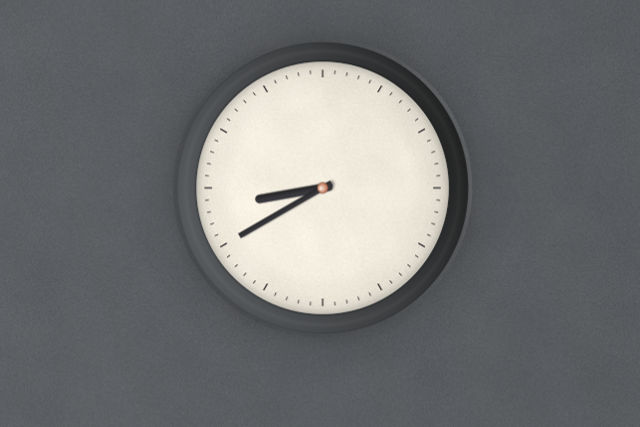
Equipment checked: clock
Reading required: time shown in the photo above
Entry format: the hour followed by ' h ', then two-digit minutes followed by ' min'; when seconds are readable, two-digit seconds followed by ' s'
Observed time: 8 h 40 min
